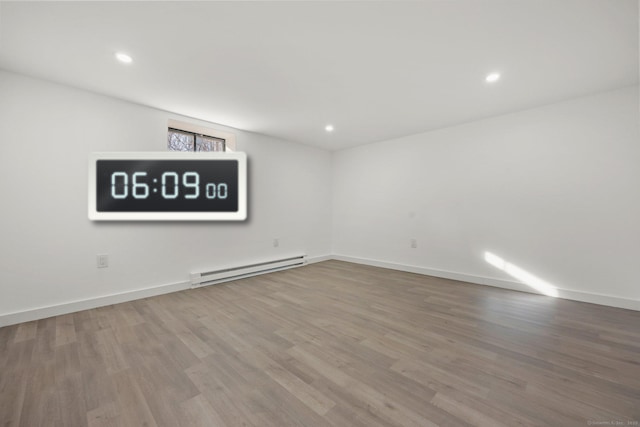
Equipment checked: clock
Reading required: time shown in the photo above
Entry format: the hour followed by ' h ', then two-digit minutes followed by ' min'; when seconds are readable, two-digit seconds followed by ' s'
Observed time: 6 h 09 min 00 s
